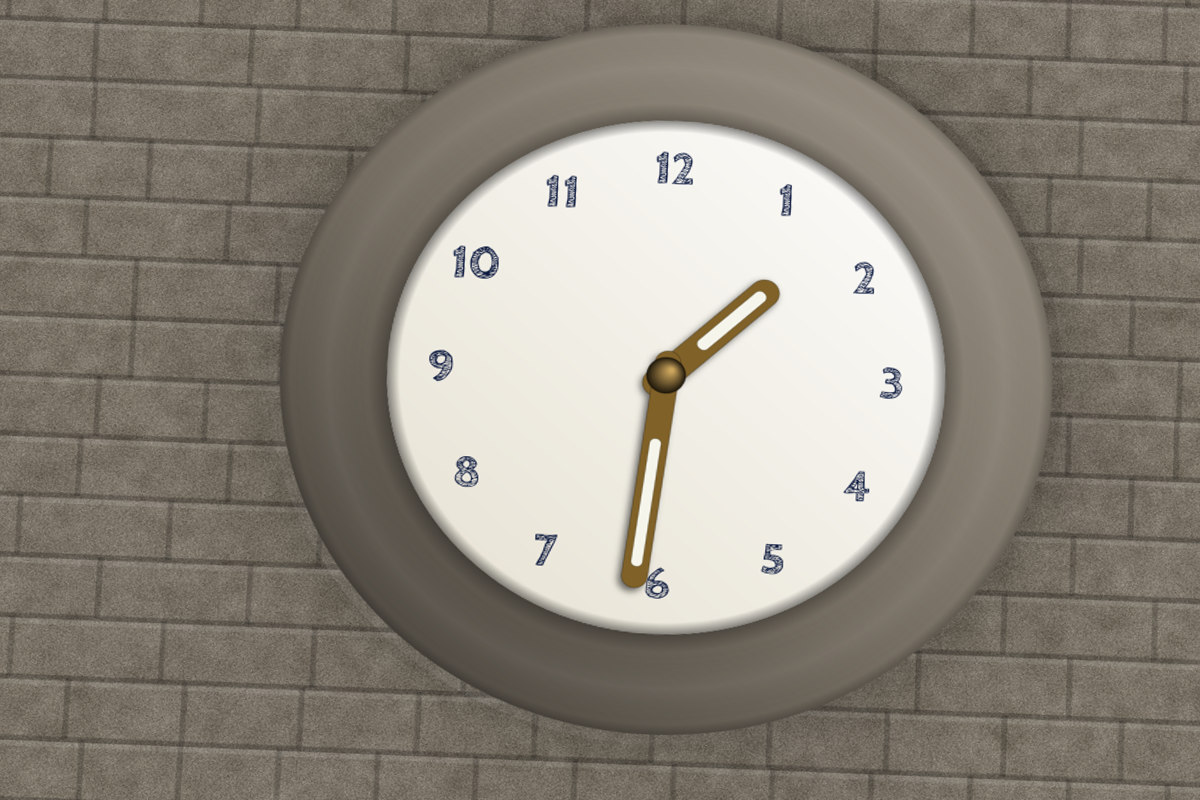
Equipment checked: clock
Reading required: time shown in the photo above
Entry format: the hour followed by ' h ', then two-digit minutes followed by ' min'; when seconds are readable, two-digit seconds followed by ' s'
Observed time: 1 h 31 min
